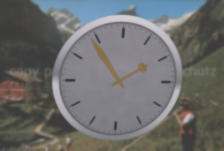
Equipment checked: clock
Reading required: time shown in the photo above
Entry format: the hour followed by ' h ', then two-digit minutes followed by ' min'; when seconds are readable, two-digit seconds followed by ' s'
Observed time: 1 h 54 min
